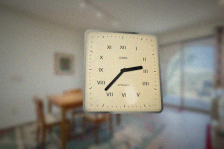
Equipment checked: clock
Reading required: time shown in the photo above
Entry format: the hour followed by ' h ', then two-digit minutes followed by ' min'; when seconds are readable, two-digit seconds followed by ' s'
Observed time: 2 h 37 min
